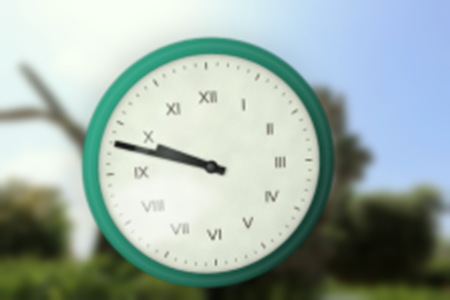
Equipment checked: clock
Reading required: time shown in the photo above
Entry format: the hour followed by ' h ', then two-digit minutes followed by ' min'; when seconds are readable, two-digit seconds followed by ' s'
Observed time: 9 h 48 min
